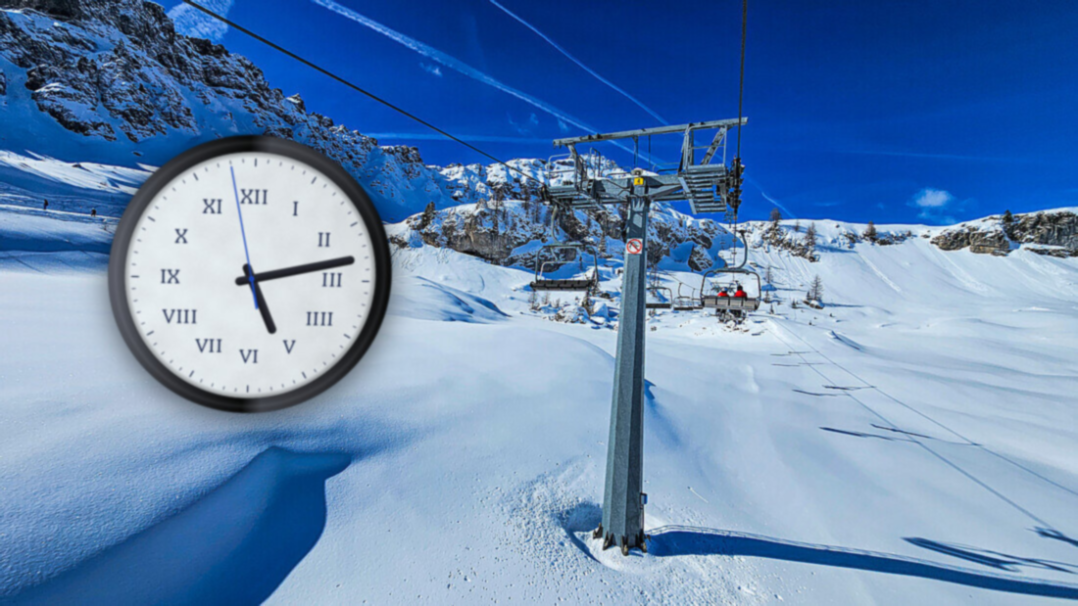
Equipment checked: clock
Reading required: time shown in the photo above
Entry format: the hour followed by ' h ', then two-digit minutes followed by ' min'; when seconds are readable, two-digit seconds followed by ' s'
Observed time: 5 h 12 min 58 s
